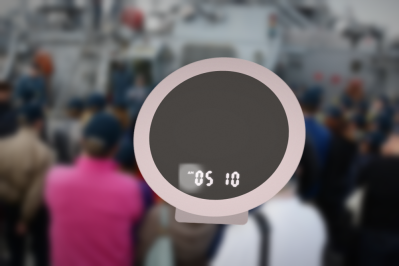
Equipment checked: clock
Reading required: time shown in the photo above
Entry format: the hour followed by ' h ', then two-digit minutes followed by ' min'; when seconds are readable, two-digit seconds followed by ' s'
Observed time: 5 h 10 min
